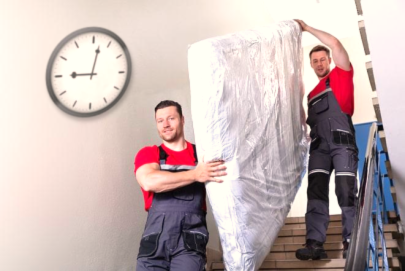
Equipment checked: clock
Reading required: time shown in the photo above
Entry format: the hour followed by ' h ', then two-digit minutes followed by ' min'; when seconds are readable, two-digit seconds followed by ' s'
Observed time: 9 h 02 min
